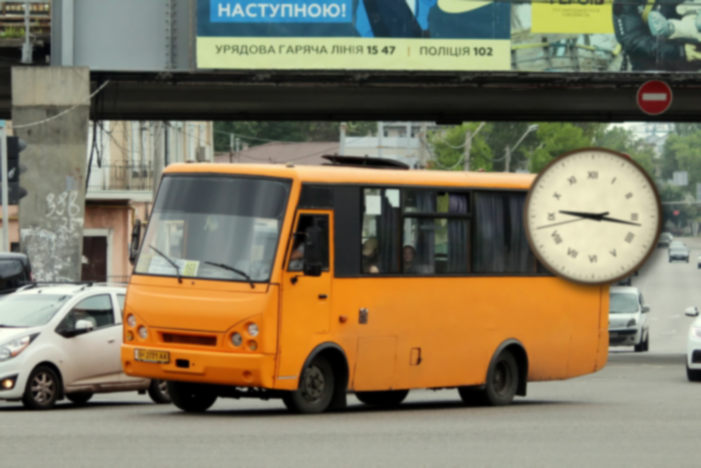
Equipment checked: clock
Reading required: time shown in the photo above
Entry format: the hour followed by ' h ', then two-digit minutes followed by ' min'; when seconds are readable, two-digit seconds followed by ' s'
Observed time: 9 h 16 min 43 s
